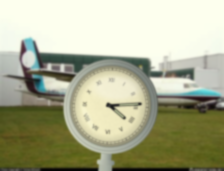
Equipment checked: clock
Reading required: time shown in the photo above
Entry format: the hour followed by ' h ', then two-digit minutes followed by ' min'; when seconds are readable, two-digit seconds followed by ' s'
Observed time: 4 h 14 min
